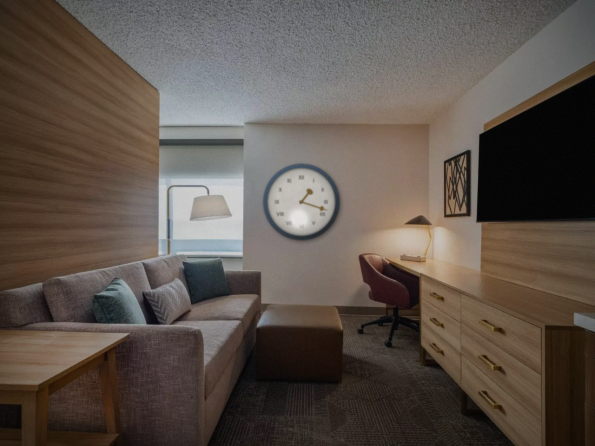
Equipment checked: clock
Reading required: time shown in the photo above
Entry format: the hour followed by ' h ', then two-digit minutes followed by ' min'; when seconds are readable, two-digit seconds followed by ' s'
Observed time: 1 h 18 min
